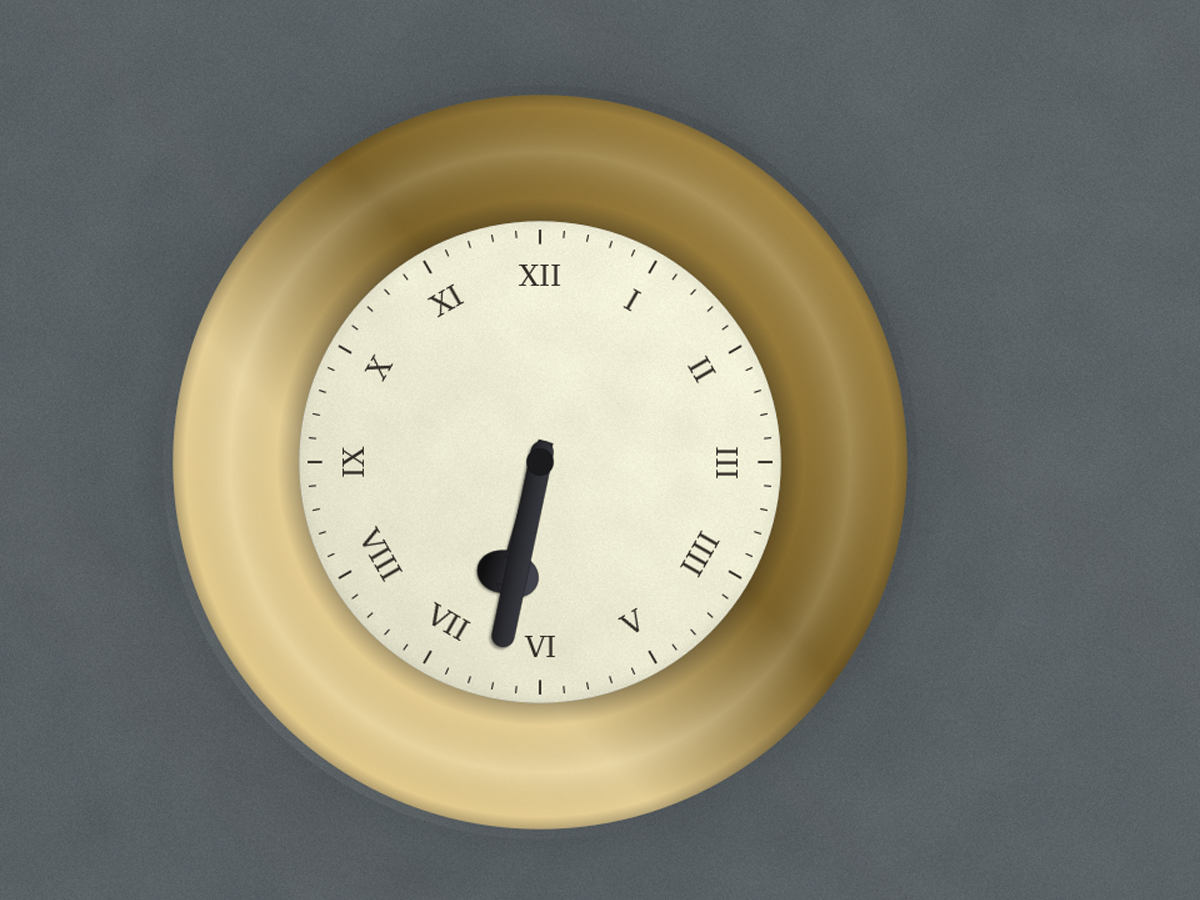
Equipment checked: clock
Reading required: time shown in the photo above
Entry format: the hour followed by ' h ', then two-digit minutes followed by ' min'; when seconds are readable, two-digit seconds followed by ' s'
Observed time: 6 h 32 min
